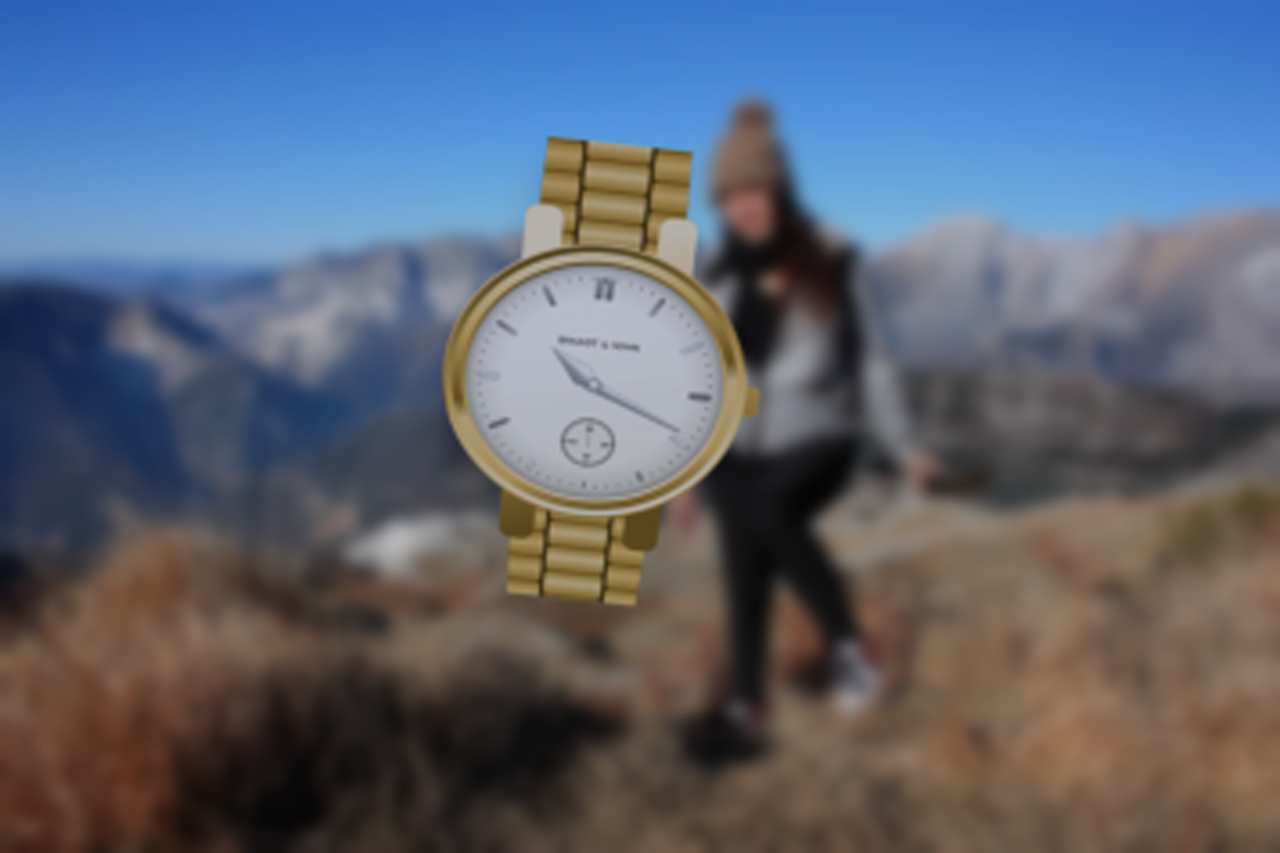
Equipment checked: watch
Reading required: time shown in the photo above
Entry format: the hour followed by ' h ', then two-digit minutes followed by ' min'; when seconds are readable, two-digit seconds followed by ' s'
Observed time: 10 h 19 min
